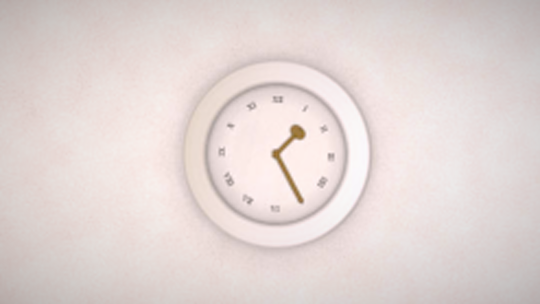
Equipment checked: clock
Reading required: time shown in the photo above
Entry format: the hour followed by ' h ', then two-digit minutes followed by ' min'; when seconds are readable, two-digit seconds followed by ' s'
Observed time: 1 h 25 min
